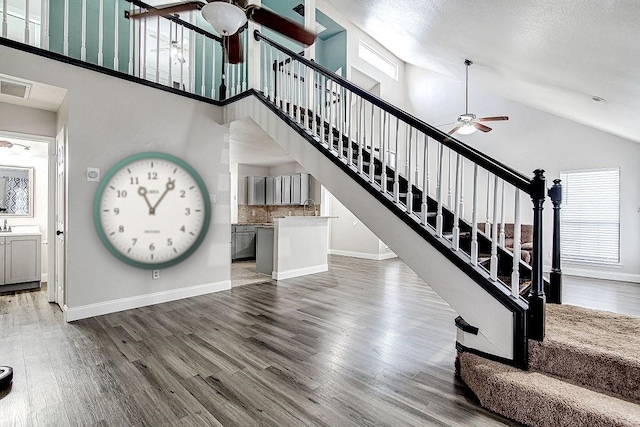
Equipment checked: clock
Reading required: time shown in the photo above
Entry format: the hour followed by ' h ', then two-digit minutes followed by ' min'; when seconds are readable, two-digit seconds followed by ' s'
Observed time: 11 h 06 min
